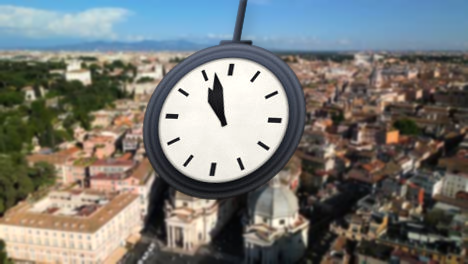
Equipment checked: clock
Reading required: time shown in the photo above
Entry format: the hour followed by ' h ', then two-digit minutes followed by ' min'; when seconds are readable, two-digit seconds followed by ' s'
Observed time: 10 h 57 min
